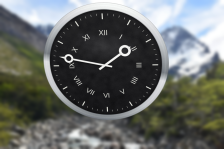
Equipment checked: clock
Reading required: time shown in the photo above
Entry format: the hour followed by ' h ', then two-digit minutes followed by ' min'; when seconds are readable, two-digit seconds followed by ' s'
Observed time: 1 h 47 min
